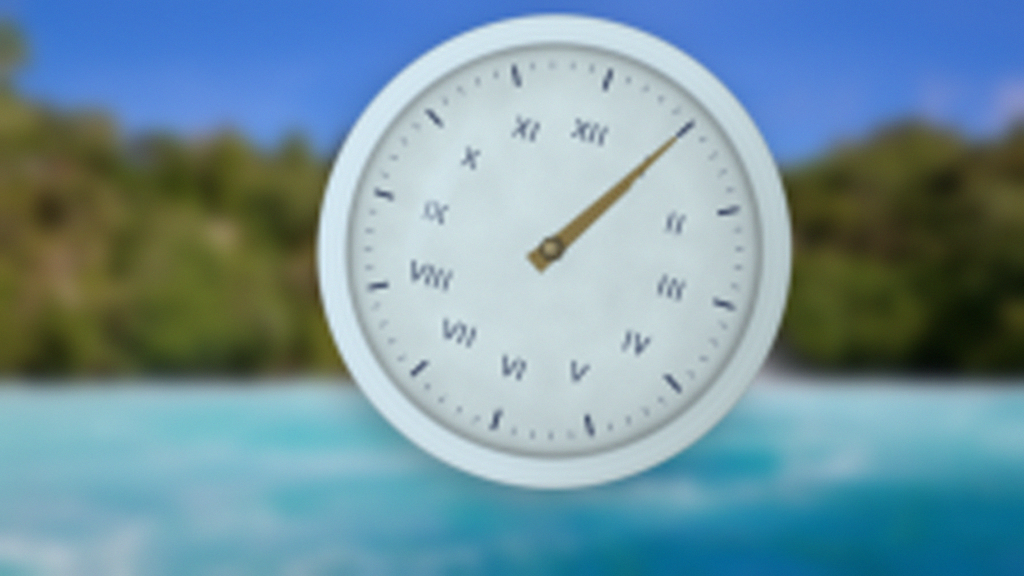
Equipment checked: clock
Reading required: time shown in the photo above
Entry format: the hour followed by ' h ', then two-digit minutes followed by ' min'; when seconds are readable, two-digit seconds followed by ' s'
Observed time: 1 h 05 min
